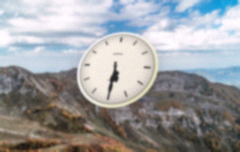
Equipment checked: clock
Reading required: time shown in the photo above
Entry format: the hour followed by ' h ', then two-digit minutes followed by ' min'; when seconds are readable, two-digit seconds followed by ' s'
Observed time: 5 h 30 min
